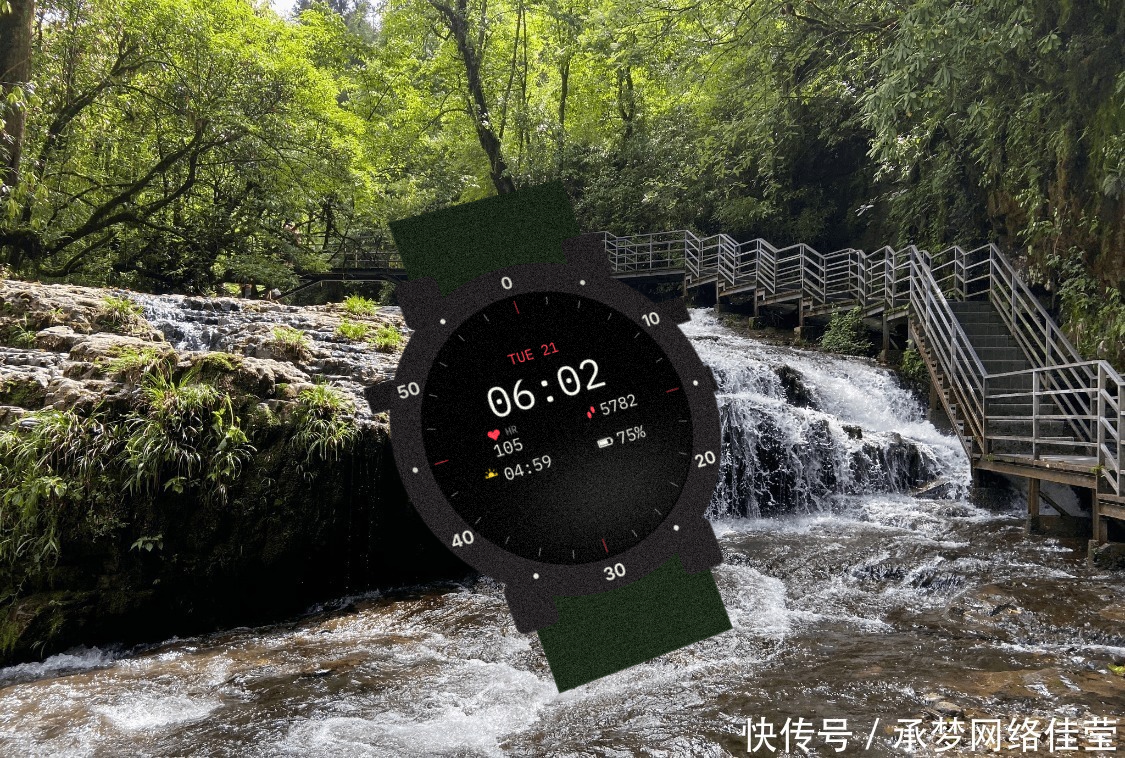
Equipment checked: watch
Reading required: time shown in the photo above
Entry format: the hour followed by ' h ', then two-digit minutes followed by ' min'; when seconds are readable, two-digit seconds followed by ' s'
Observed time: 6 h 02 min
